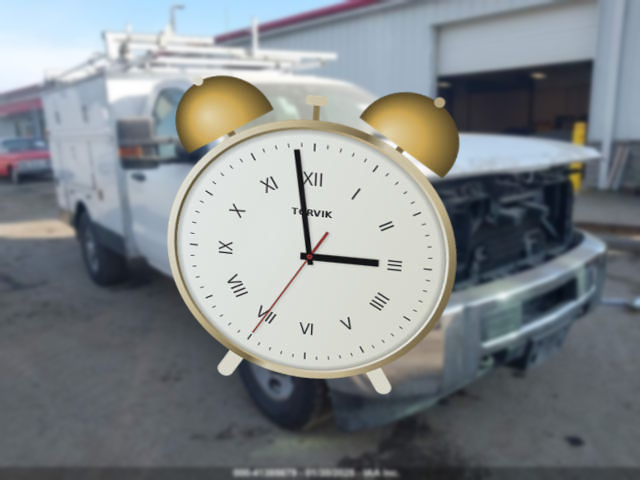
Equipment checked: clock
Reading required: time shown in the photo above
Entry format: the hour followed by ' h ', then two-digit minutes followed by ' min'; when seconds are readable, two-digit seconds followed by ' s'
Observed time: 2 h 58 min 35 s
